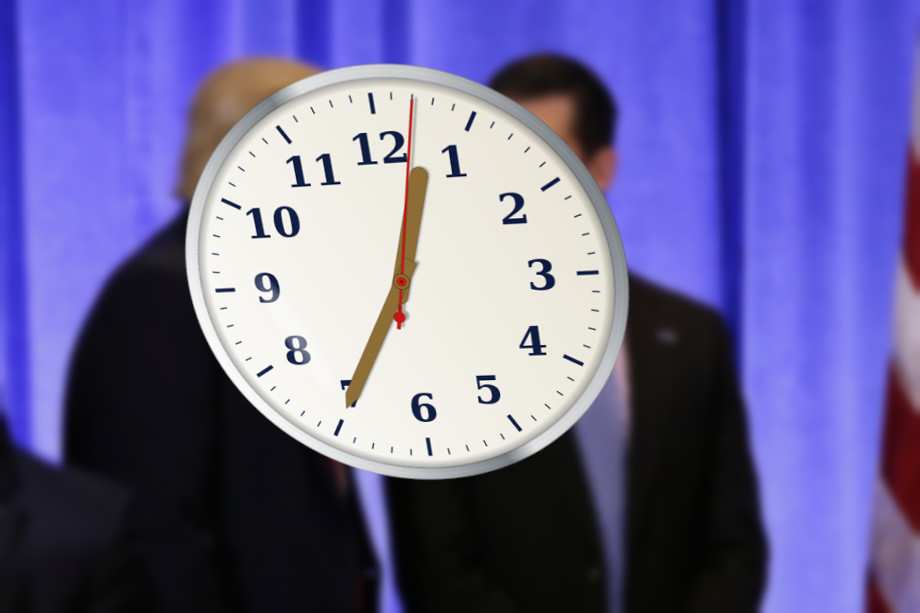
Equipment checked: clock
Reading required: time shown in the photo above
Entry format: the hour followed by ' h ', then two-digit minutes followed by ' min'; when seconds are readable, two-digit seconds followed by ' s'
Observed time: 12 h 35 min 02 s
